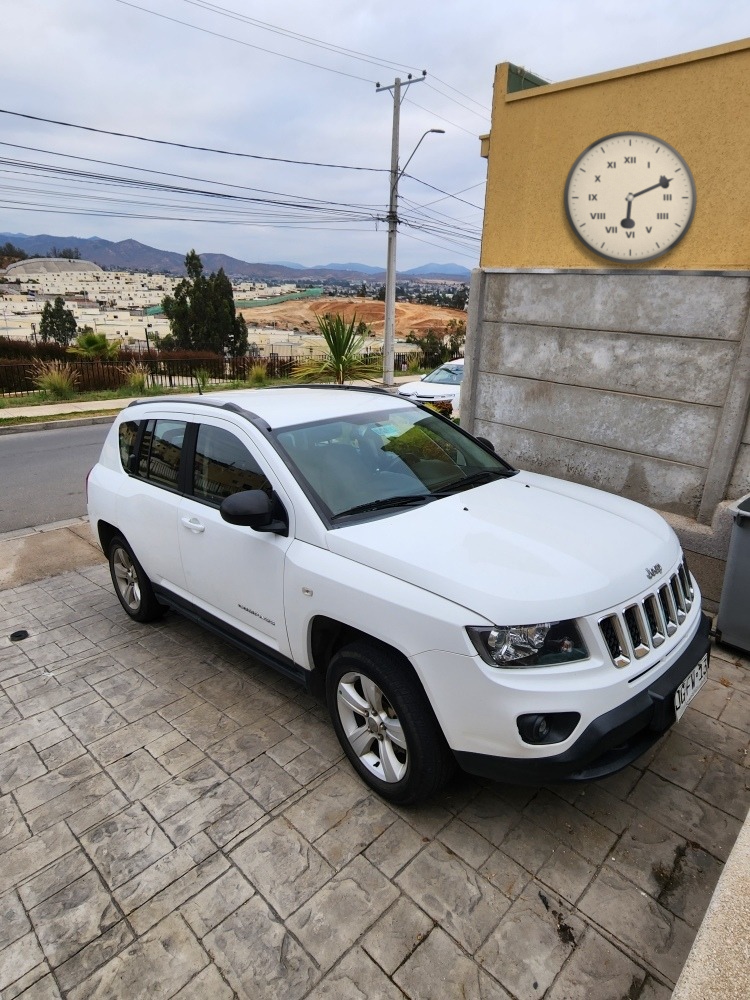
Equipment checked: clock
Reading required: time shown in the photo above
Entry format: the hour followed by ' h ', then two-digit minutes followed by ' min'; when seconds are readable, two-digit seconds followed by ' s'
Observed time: 6 h 11 min
